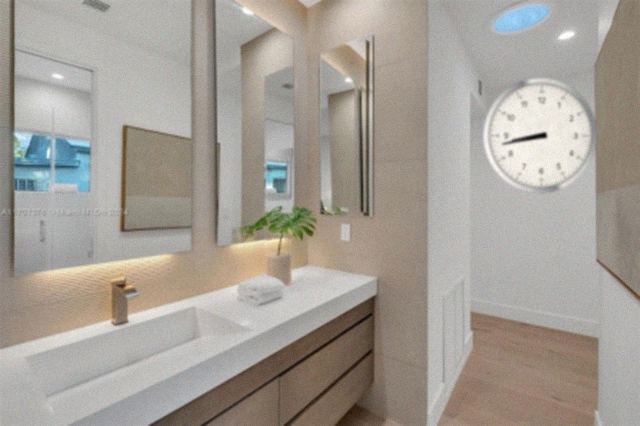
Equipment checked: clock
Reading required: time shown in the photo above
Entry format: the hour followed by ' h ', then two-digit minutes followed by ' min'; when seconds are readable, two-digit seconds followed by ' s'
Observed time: 8 h 43 min
